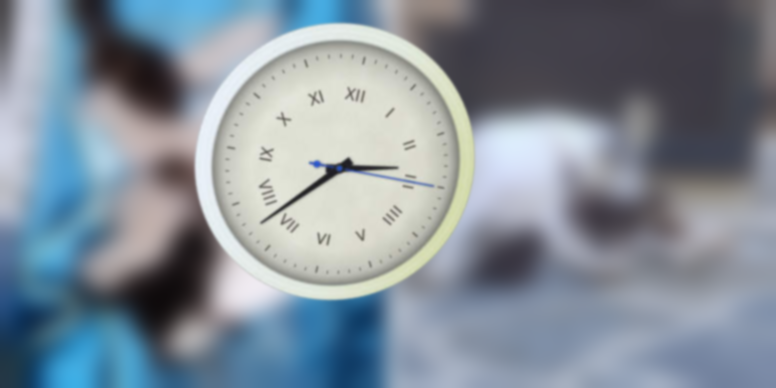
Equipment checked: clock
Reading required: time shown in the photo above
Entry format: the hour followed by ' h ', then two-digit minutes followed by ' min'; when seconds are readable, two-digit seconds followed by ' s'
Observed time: 2 h 37 min 15 s
